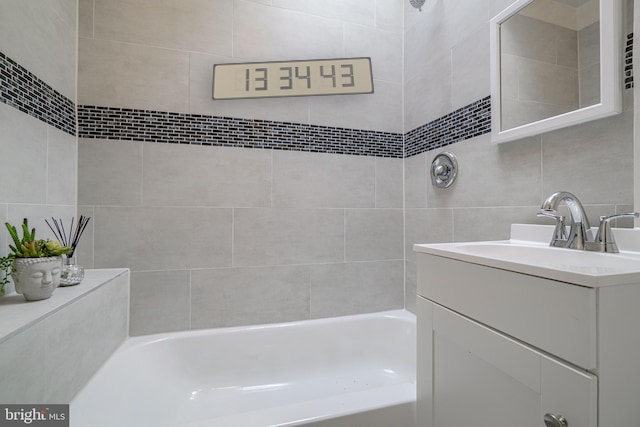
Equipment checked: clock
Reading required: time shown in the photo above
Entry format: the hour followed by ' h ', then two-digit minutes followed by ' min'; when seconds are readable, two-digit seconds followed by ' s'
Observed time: 13 h 34 min 43 s
